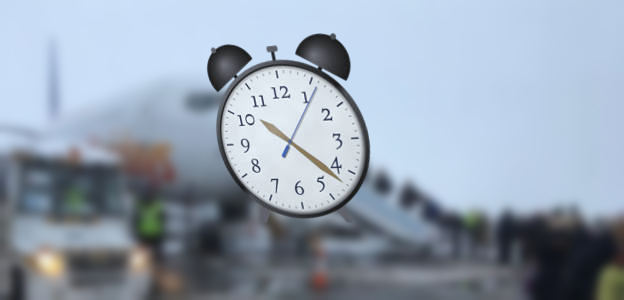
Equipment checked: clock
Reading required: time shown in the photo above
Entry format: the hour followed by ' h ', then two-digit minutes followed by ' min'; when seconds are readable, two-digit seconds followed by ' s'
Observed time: 10 h 22 min 06 s
